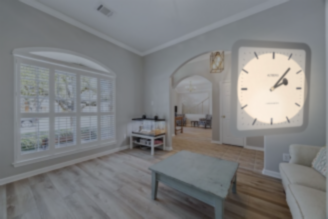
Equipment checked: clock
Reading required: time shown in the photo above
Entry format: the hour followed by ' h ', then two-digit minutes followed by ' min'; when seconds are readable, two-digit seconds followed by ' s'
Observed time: 2 h 07 min
